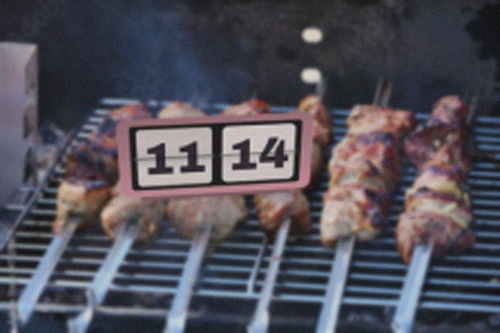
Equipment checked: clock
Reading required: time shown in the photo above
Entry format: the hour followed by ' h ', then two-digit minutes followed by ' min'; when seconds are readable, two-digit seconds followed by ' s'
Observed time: 11 h 14 min
